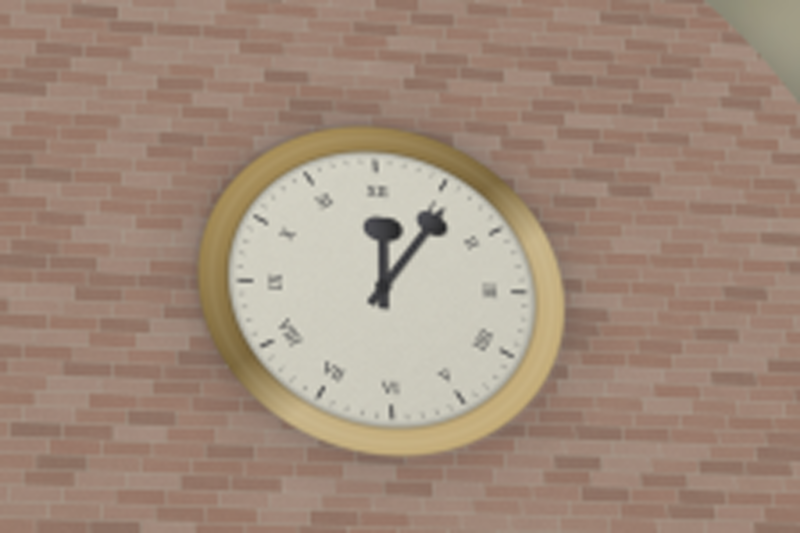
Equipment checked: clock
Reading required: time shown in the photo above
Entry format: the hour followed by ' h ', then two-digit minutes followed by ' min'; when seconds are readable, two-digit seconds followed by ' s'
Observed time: 12 h 06 min
